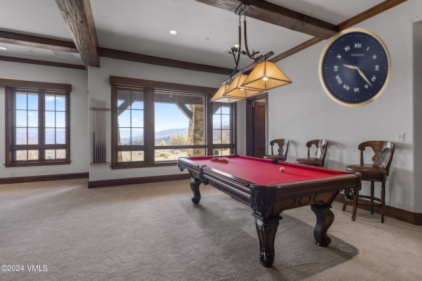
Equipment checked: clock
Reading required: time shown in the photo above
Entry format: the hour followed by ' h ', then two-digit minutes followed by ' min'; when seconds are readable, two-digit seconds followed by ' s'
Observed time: 9 h 23 min
